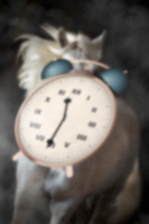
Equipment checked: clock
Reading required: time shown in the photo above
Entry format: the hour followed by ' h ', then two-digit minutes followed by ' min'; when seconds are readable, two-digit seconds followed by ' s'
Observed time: 11 h 31 min
